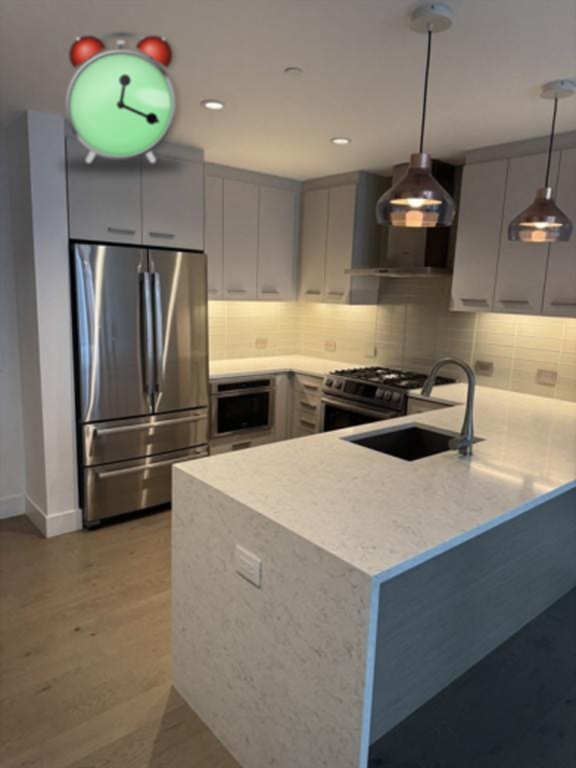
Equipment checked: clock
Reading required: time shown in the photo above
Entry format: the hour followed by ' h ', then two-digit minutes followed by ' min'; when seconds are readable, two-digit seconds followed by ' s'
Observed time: 12 h 19 min
